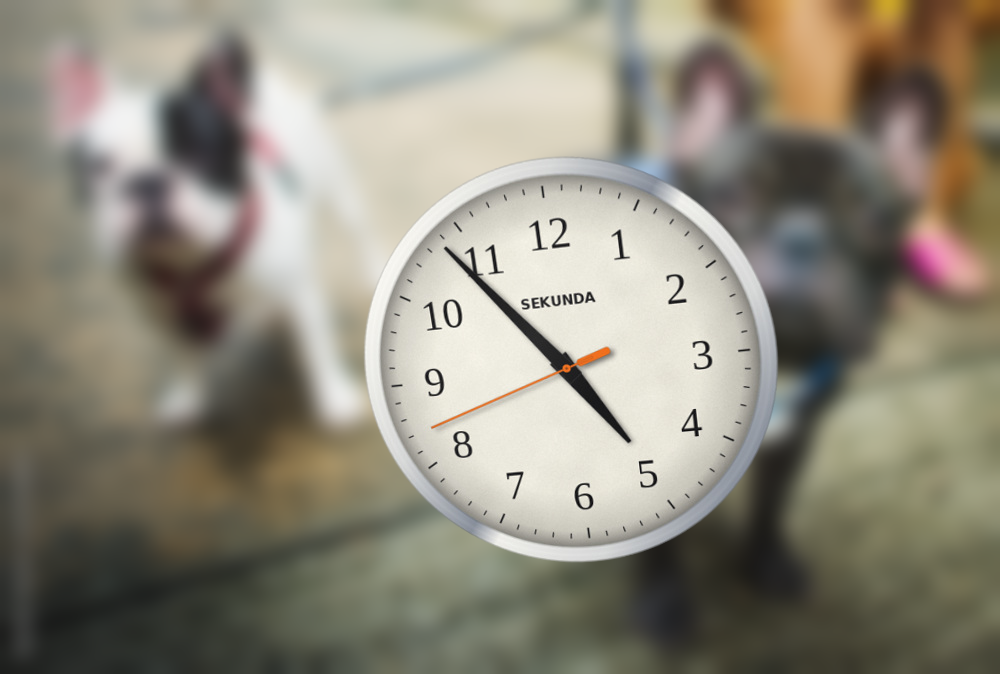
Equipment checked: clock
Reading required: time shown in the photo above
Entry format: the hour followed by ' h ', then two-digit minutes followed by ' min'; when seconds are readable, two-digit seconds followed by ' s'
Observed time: 4 h 53 min 42 s
